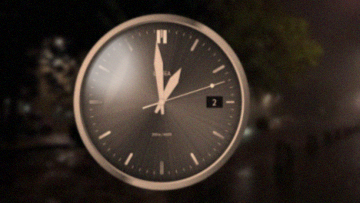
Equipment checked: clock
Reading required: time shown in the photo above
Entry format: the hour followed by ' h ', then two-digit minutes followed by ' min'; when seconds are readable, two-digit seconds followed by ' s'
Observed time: 12 h 59 min 12 s
